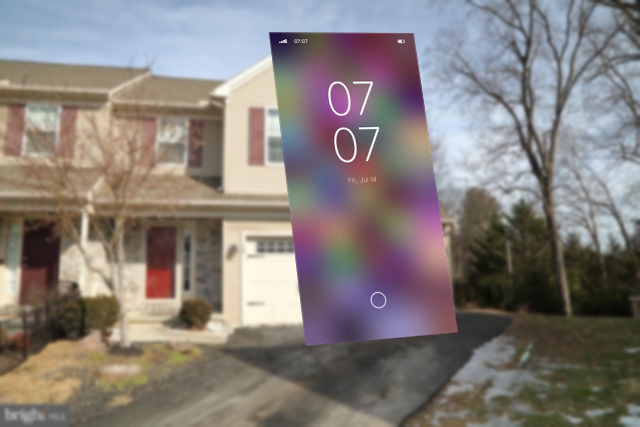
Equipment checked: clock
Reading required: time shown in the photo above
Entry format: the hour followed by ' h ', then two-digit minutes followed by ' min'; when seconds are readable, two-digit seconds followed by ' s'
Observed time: 7 h 07 min
